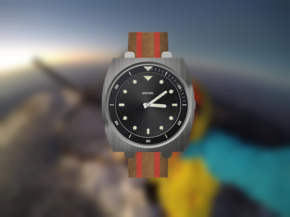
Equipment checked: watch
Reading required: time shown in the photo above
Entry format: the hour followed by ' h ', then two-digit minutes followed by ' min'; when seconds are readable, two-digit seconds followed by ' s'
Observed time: 3 h 09 min
